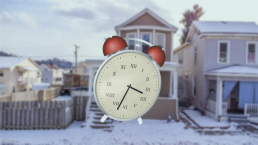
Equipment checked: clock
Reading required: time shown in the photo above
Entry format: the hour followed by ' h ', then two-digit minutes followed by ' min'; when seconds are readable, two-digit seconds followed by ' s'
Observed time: 3 h 33 min
